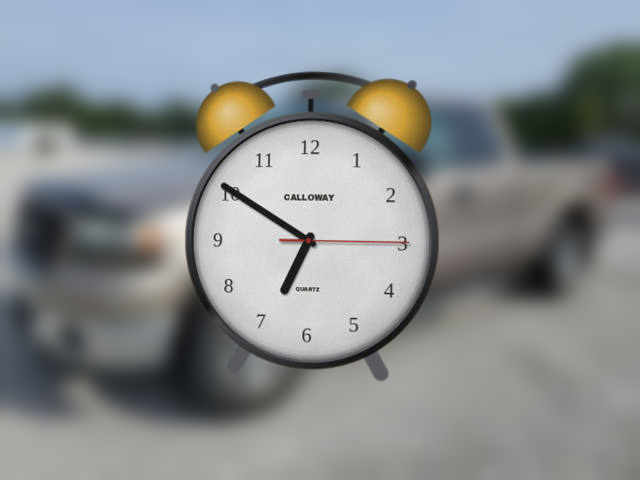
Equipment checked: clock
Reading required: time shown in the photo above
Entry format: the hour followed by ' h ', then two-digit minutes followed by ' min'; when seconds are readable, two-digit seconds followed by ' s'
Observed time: 6 h 50 min 15 s
